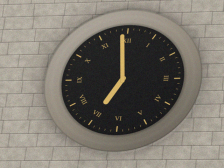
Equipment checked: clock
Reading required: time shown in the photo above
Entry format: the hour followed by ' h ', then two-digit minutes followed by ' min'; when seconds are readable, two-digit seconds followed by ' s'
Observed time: 6 h 59 min
